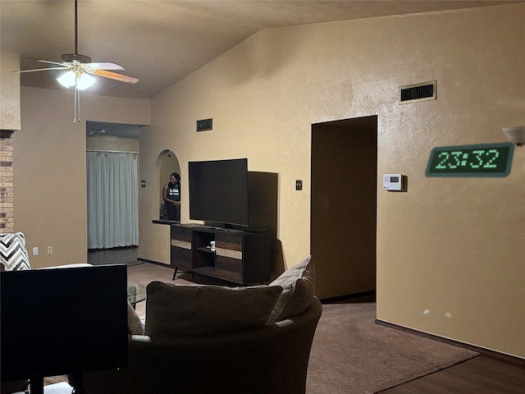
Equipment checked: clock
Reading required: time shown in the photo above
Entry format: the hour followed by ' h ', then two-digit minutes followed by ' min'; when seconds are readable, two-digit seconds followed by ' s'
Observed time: 23 h 32 min
